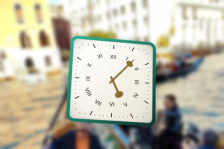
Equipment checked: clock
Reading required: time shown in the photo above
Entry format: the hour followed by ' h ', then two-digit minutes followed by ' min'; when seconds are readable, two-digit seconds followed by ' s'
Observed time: 5 h 07 min
